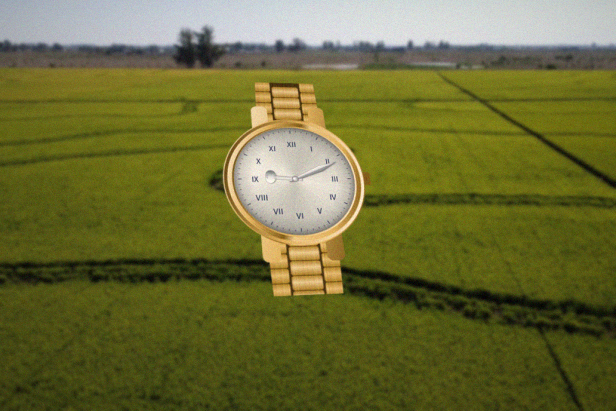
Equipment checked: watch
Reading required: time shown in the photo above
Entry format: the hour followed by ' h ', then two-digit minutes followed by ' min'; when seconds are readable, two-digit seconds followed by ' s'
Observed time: 9 h 11 min
